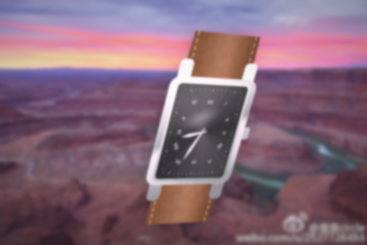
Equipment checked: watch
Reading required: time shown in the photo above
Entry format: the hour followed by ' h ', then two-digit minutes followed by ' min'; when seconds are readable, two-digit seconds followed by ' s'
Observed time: 8 h 34 min
